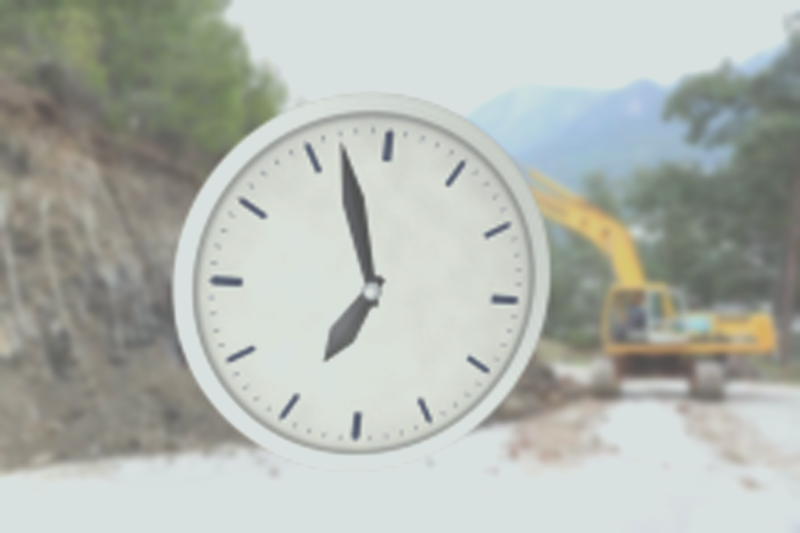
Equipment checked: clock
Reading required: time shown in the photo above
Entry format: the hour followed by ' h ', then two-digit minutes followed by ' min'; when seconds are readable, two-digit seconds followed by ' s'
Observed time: 6 h 57 min
